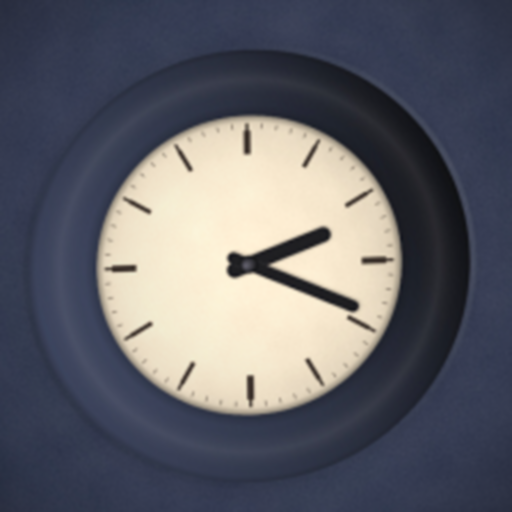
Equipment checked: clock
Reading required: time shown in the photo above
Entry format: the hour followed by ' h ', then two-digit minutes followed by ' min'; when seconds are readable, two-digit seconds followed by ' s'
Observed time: 2 h 19 min
